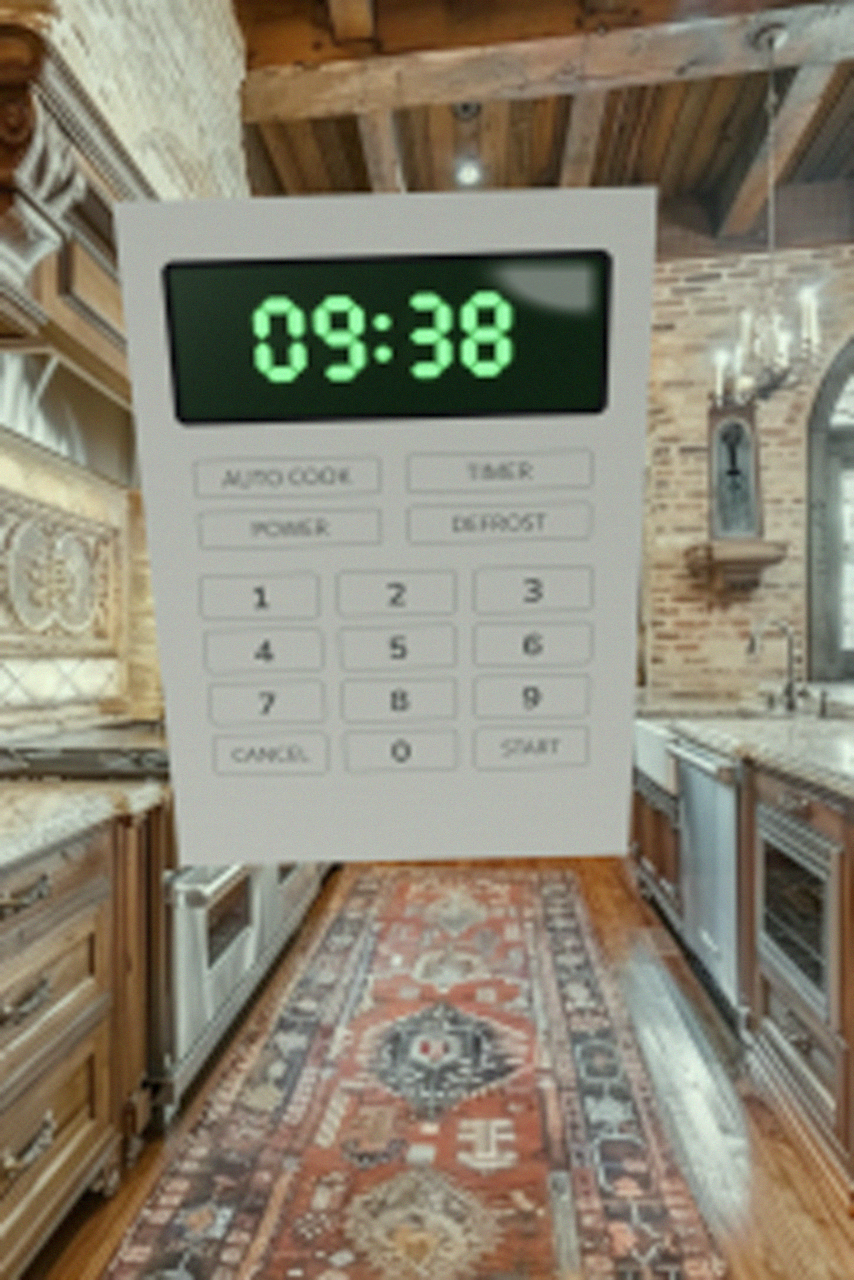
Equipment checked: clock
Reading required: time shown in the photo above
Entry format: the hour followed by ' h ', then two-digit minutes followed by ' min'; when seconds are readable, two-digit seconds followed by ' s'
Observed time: 9 h 38 min
